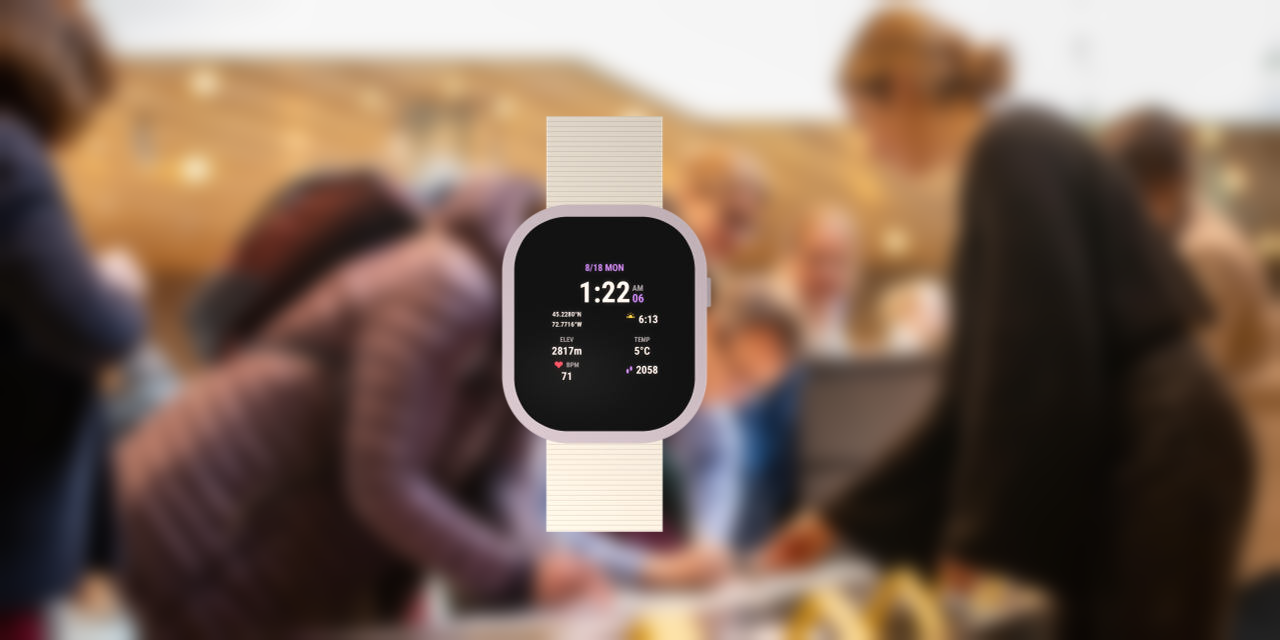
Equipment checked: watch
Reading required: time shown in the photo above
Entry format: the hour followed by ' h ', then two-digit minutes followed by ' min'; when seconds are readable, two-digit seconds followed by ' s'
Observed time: 1 h 22 min 06 s
